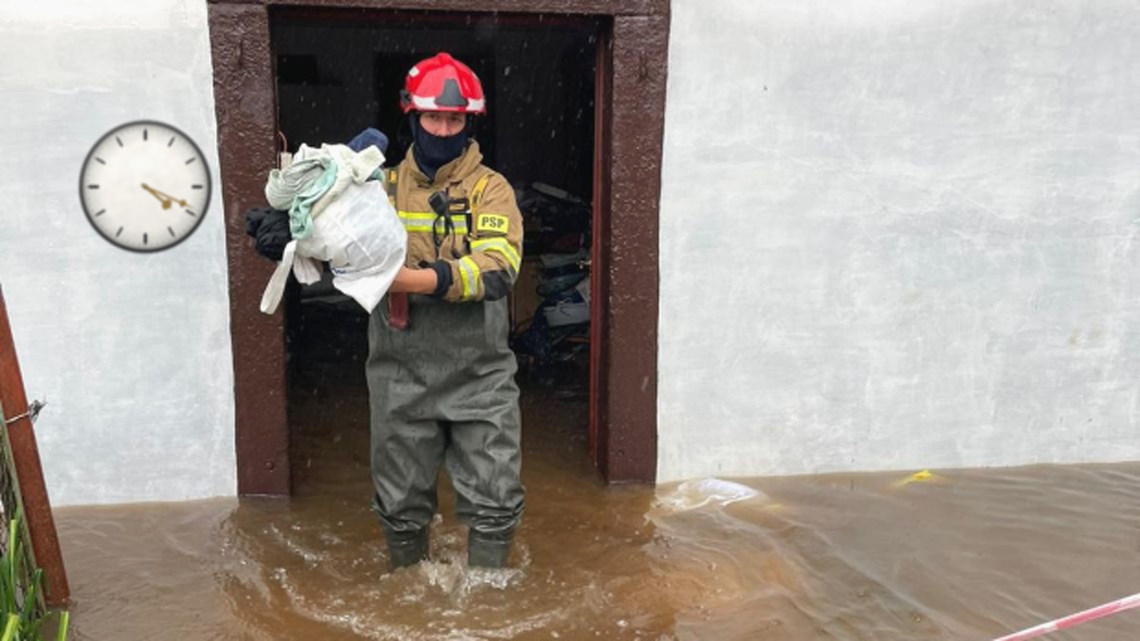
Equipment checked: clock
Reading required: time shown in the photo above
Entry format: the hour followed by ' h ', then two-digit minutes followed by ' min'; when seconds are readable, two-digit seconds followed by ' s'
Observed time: 4 h 19 min
